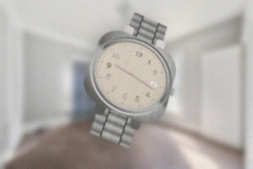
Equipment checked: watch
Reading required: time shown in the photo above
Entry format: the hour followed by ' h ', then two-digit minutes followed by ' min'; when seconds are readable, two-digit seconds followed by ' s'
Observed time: 9 h 17 min
